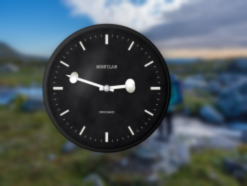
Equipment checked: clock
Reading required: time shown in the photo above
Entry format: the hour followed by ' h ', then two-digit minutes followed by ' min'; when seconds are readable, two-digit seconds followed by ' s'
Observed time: 2 h 48 min
